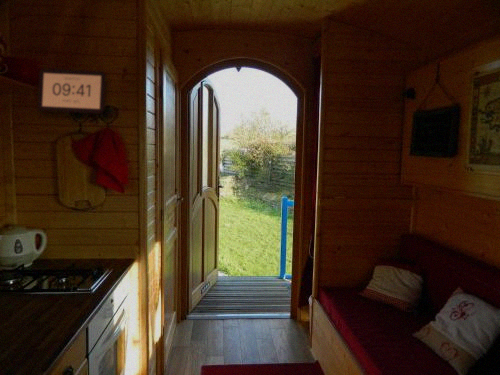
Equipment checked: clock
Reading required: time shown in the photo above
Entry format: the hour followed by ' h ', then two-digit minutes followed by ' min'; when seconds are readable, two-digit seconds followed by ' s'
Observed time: 9 h 41 min
